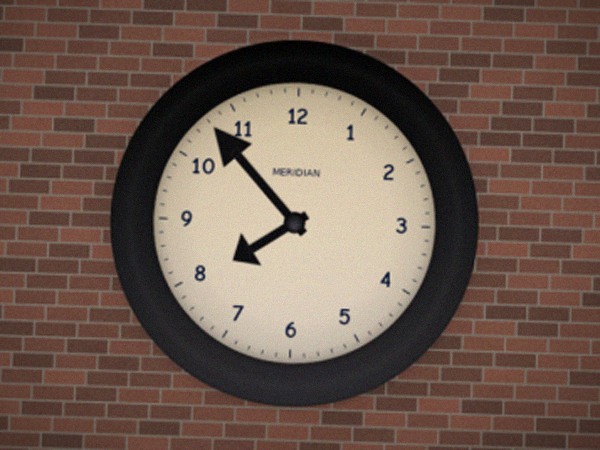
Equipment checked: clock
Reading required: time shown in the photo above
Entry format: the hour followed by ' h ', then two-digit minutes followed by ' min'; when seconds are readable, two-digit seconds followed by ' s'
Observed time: 7 h 53 min
